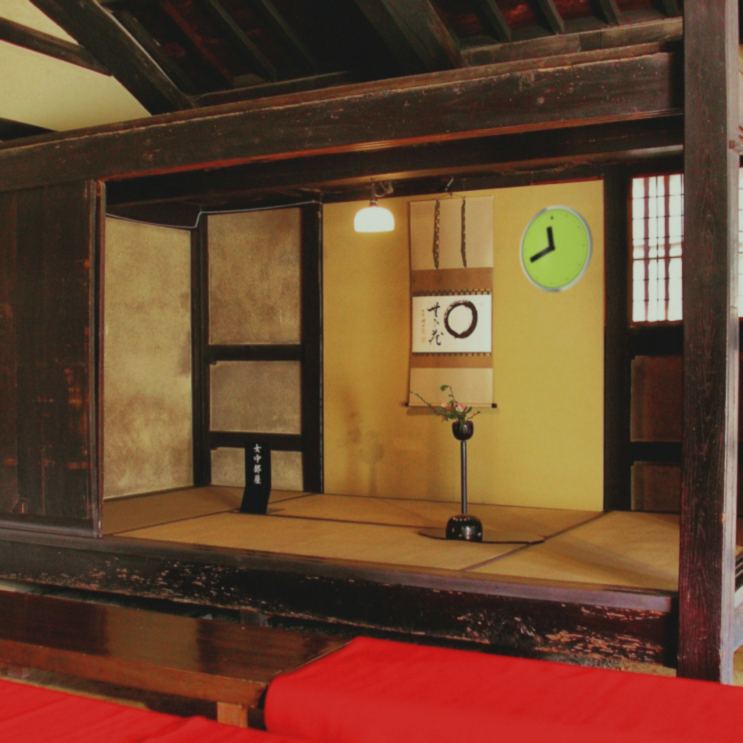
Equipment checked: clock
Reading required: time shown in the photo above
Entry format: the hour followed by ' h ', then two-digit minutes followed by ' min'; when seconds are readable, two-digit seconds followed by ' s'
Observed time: 11 h 41 min
